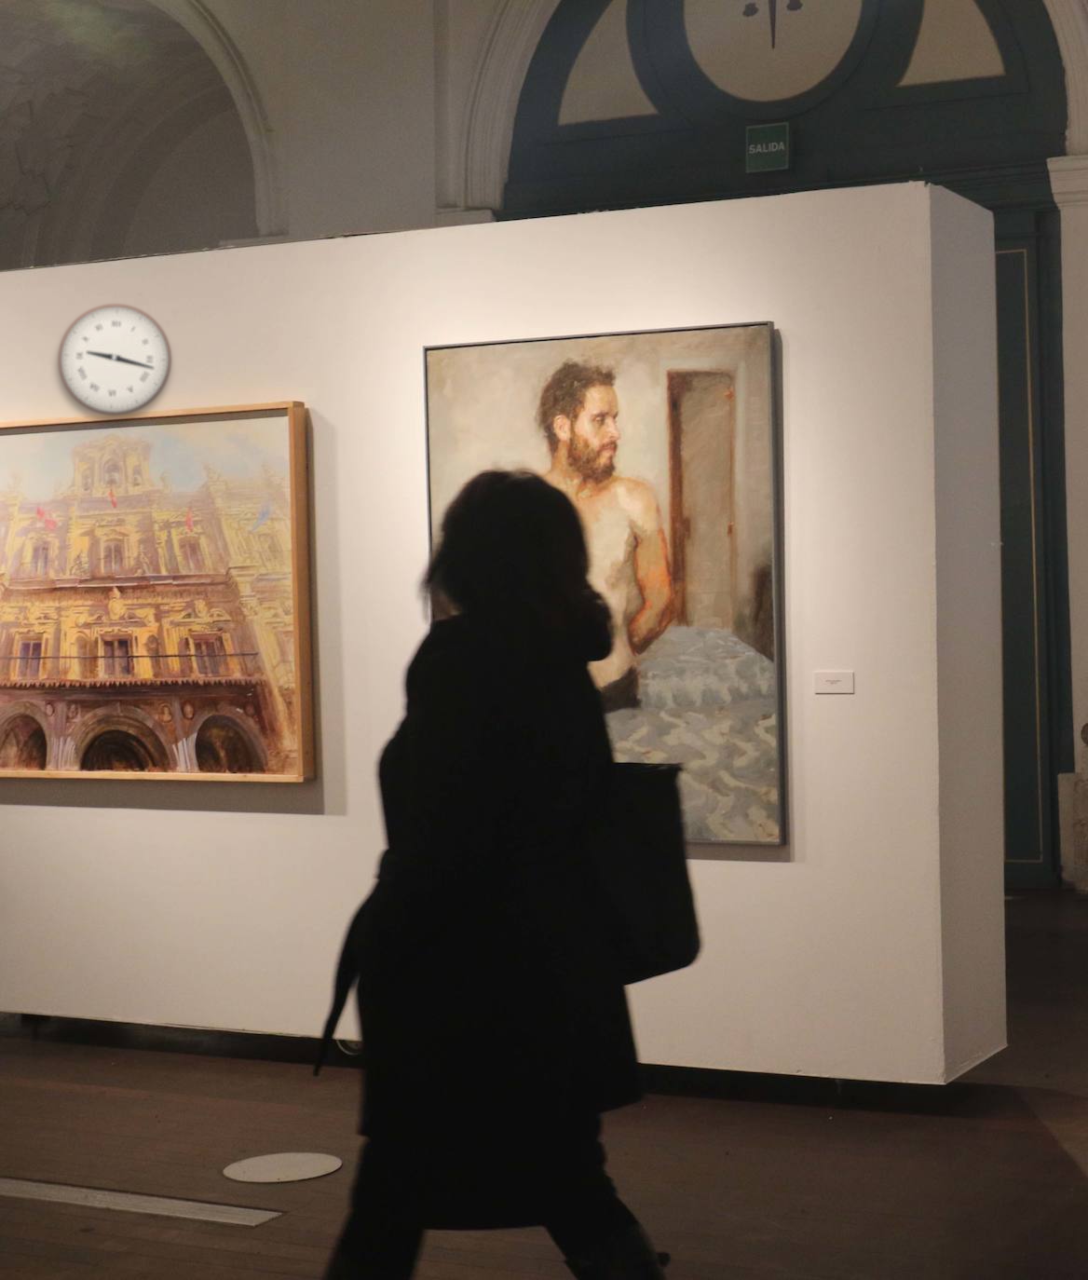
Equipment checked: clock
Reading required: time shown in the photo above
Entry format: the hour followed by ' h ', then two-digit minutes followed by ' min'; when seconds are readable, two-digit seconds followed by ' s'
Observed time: 9 h 17 min
